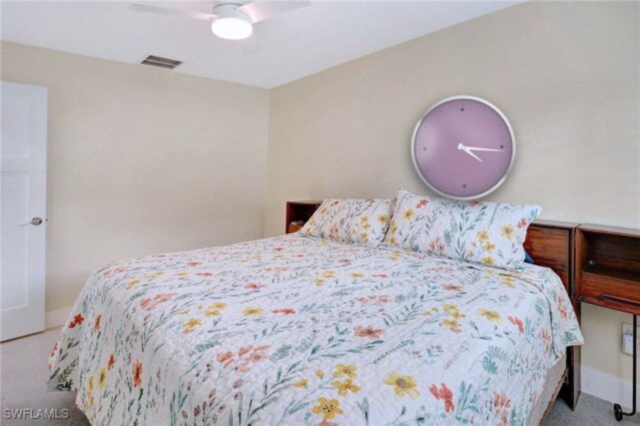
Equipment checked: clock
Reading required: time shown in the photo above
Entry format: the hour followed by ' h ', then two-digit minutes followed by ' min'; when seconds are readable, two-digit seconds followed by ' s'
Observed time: 4 h 16 min
